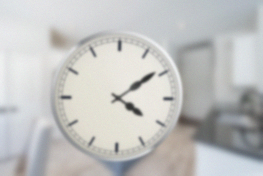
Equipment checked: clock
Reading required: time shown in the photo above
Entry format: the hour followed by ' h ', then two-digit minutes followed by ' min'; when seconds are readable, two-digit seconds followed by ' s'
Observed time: 4 h 09 min
